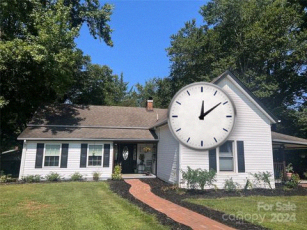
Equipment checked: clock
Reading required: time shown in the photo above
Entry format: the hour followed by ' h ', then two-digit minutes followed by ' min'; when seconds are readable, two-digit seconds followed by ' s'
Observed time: 12 h 09 min
